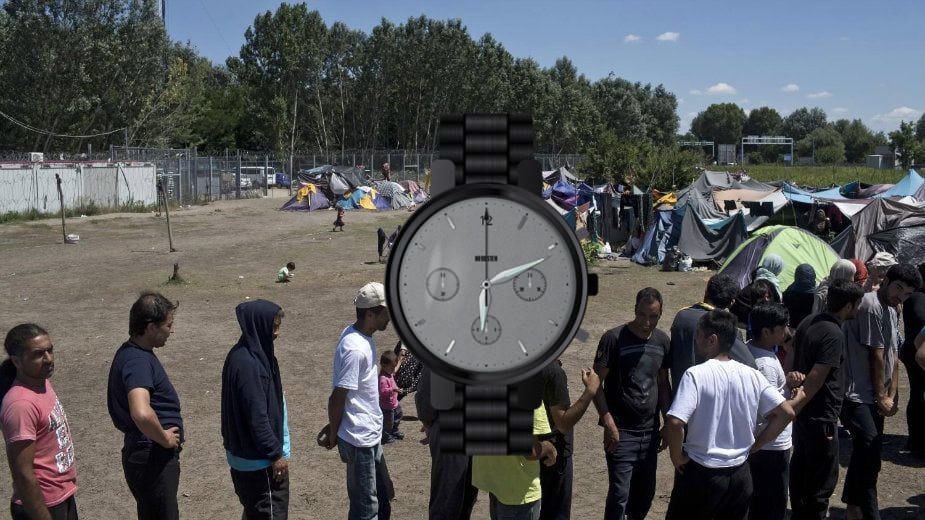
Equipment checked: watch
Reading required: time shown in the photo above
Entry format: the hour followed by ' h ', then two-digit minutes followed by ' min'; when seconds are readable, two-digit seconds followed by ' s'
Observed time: 6 h 11 min
